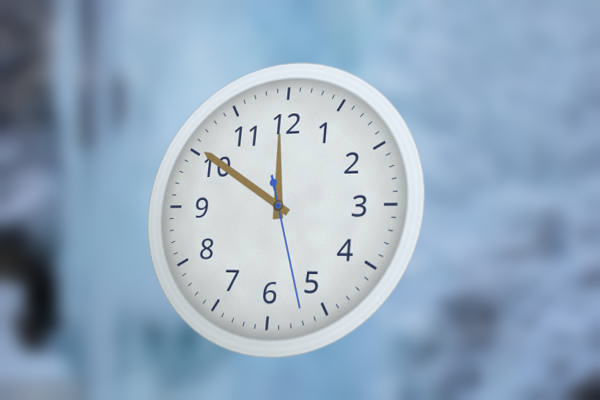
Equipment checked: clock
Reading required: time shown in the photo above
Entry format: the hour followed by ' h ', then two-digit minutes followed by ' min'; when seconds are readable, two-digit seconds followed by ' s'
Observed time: 11 h 50 min 27 s
